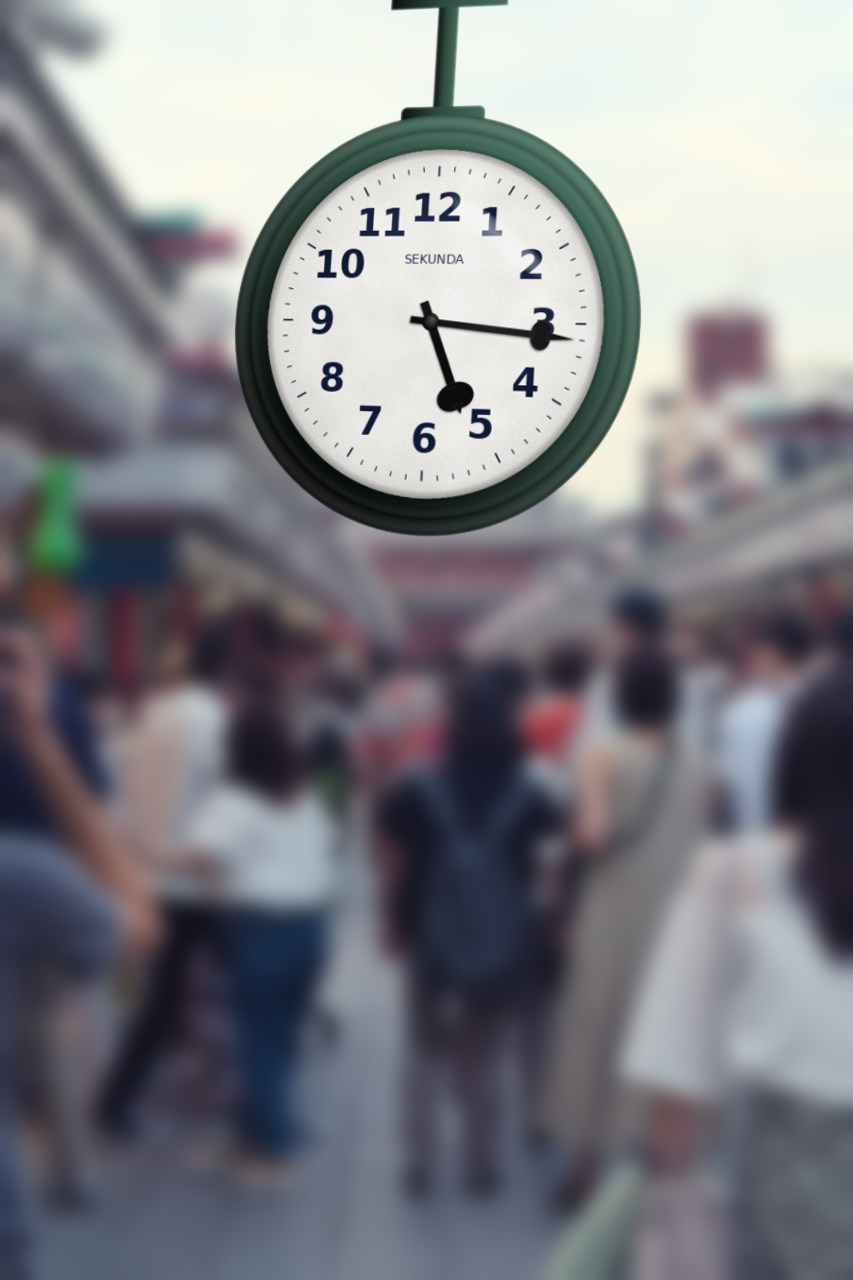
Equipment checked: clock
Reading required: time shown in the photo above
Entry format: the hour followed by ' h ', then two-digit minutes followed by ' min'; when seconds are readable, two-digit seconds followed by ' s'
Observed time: 5 h 16 min
